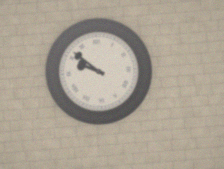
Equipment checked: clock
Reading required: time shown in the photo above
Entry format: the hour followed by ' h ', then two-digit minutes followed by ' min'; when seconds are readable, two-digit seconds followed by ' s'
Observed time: 9 h 52 min
